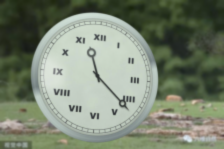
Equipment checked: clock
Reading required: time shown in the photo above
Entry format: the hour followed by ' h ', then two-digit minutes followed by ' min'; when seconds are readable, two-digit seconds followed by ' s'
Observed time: 11 h 22 min
